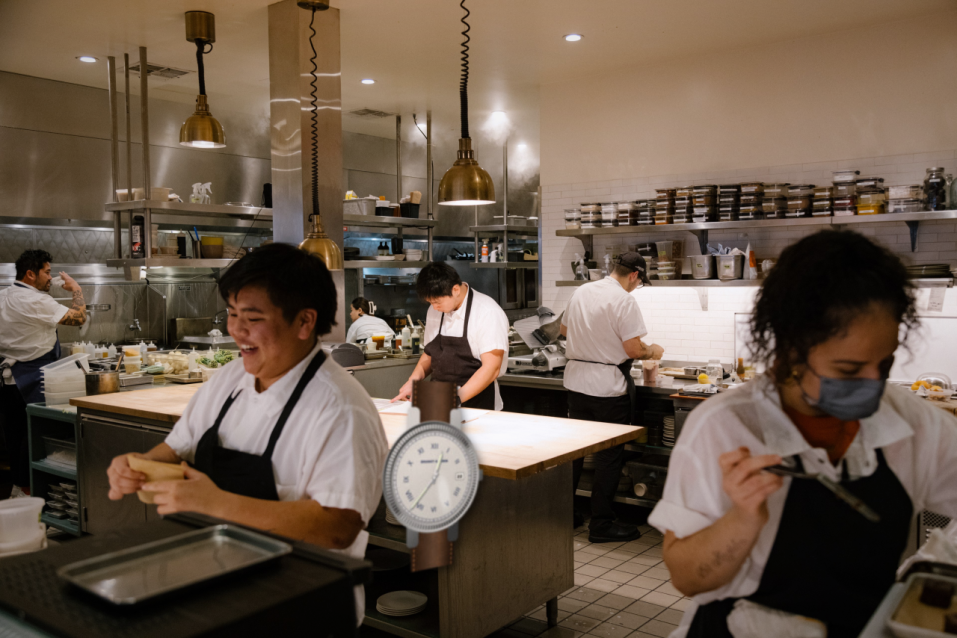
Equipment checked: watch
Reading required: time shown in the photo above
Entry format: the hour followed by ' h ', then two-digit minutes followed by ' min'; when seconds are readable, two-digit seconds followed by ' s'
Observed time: 12 h 37 min
